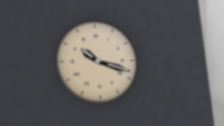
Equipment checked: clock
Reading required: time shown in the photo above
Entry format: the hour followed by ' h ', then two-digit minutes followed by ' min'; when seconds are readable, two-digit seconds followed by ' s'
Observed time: 10 h 18 min
